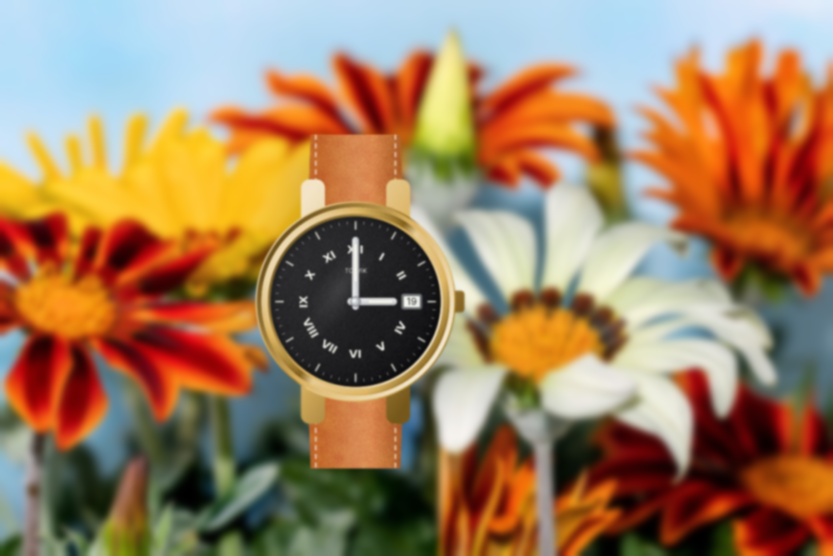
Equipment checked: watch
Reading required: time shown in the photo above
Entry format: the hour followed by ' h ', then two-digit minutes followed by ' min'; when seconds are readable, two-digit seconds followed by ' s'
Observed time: 3 h 00 min
